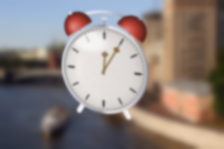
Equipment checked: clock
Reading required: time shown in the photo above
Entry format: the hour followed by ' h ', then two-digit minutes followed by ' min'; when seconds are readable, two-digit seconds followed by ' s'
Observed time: 12 h 05 min
